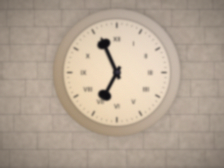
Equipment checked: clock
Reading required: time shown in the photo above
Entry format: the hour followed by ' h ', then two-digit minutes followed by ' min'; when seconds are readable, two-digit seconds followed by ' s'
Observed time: 6 h 56 min
